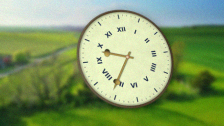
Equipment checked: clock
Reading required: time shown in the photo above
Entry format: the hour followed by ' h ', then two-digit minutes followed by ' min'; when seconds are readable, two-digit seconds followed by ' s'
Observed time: 9 h 36 min
